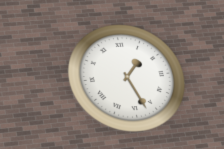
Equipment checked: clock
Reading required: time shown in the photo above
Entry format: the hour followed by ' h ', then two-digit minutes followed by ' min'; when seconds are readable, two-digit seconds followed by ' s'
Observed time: 1 h 27 min
